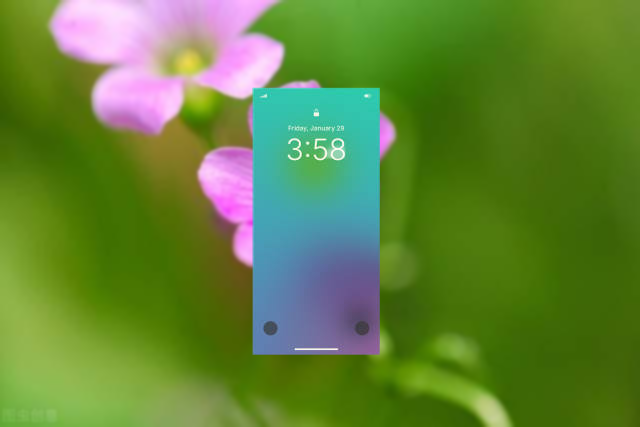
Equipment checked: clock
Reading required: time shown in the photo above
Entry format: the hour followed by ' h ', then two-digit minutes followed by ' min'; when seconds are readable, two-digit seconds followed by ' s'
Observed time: 3 h 58 min
